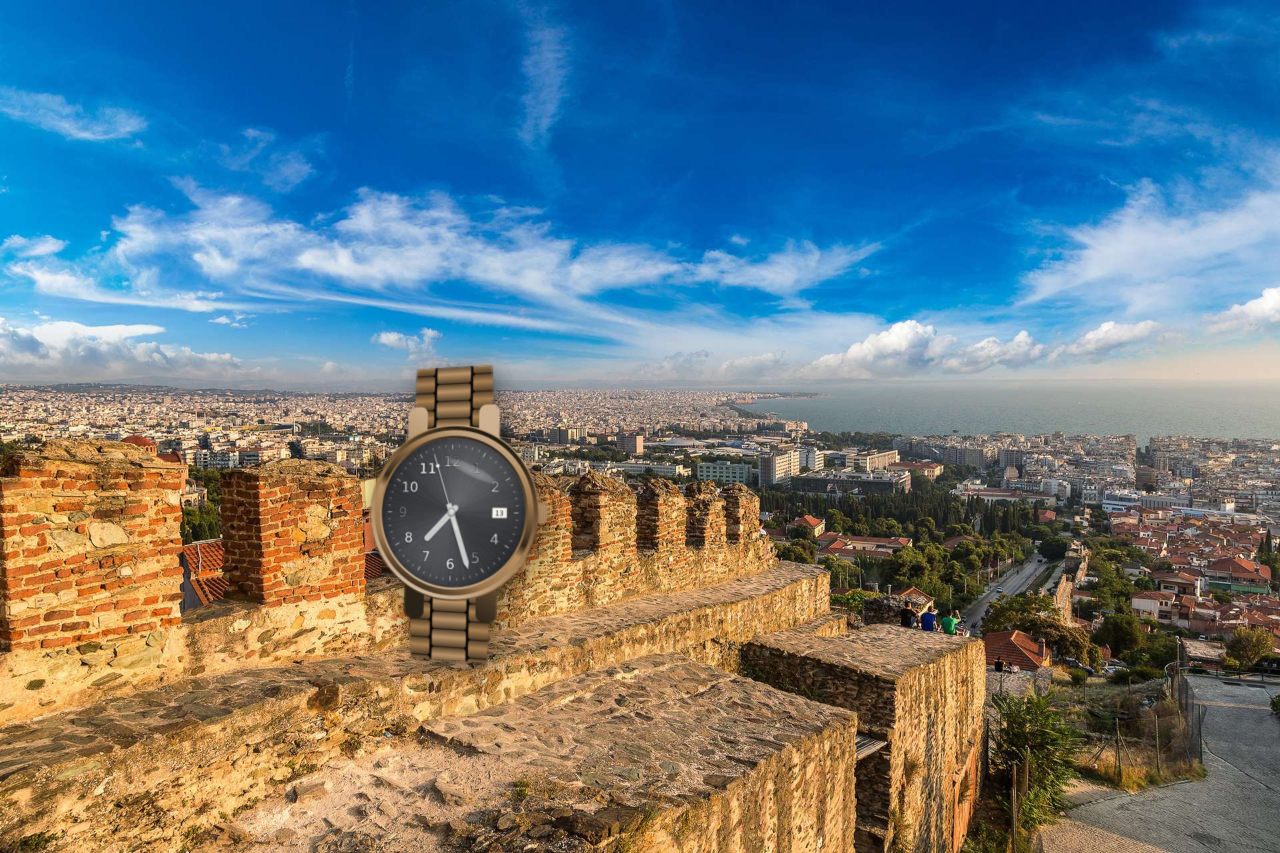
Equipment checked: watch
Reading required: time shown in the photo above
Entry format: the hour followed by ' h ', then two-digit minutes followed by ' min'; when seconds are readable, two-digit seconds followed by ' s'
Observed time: 7 h 26 min 57 s
